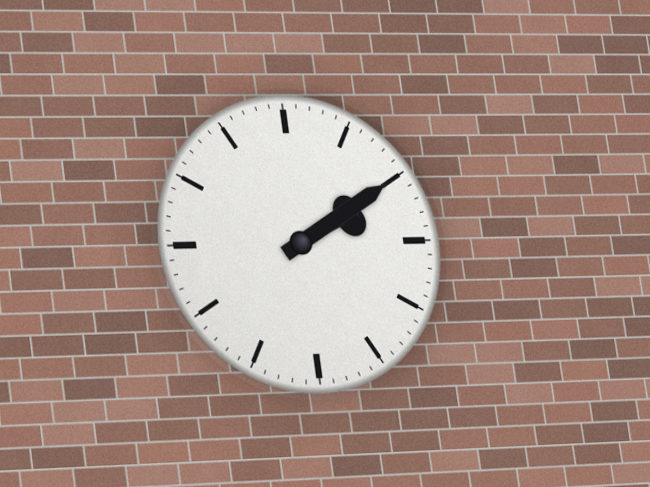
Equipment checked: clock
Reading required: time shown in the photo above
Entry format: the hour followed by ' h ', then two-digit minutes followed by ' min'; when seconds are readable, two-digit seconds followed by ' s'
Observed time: 2 h 10 min
